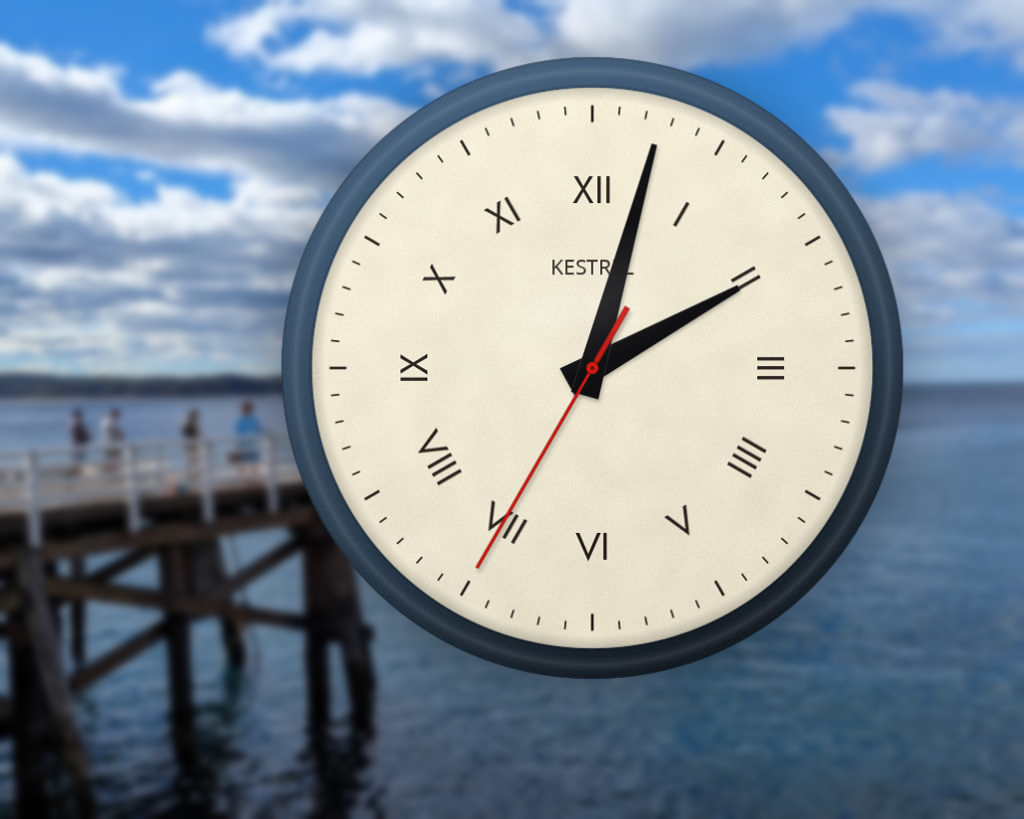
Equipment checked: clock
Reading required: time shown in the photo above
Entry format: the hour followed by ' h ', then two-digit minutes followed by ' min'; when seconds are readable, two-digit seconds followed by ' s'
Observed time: 2 h 02 min 35 s
